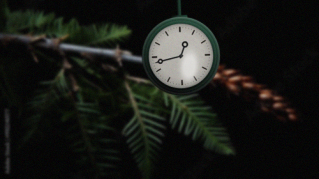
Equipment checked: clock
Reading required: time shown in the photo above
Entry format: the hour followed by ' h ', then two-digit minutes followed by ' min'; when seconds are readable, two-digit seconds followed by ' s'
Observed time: 12 h 43 min
